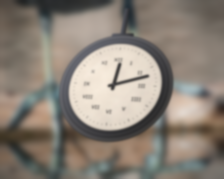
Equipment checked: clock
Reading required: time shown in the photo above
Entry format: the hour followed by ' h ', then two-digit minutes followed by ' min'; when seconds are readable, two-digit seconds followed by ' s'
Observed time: 12 h 12 min
